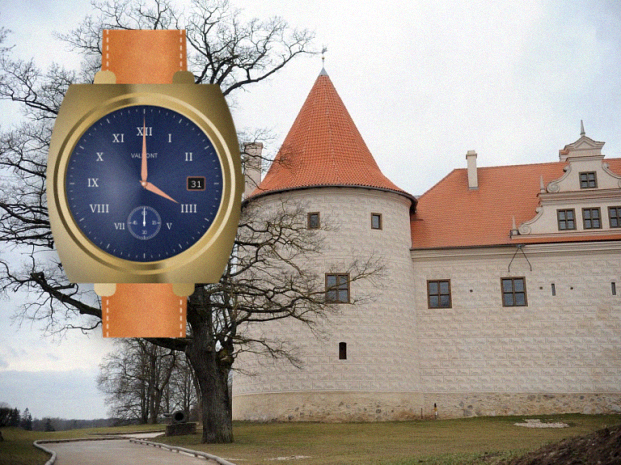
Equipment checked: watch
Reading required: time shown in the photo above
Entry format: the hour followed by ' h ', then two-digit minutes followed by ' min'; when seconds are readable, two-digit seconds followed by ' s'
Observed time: 4 h 00 min
